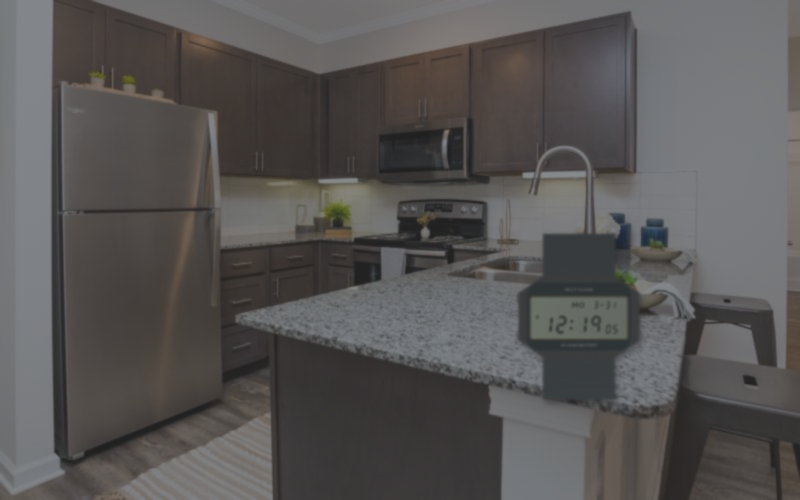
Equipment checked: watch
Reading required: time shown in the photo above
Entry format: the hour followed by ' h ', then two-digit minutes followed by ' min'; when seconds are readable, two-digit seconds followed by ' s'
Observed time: 12 h 19 min
